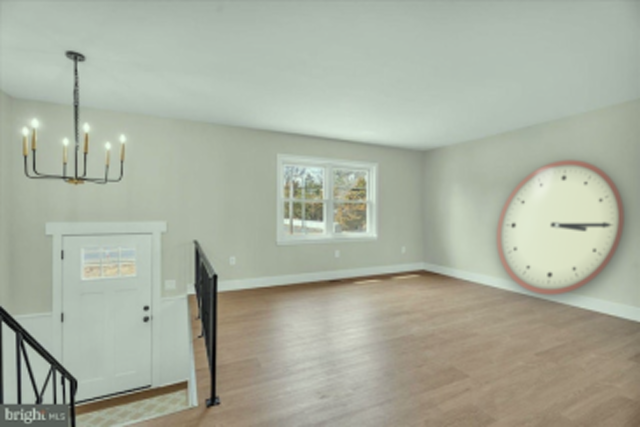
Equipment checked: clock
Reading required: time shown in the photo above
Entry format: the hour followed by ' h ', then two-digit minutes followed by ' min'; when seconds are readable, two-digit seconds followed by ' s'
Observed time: 3 h 15 min
